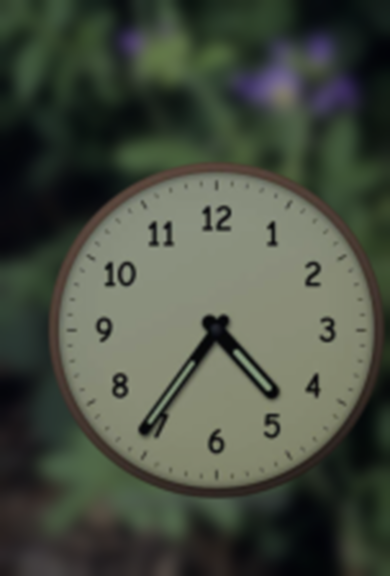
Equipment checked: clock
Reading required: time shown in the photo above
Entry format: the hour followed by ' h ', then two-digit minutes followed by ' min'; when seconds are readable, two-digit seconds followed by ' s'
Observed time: 4 h 36 min
